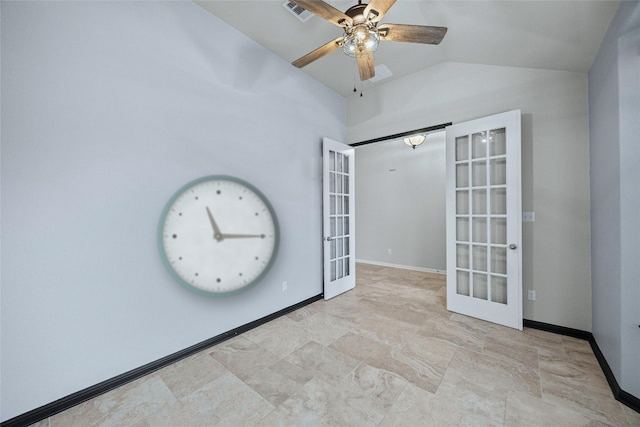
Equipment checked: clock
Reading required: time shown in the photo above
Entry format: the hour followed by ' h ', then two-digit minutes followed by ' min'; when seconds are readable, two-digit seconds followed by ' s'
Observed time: 11 h 15 min
